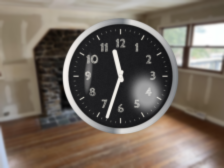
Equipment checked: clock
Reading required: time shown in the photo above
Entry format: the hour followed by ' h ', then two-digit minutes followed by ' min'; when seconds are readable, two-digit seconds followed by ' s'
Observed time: 11 h 33 min
